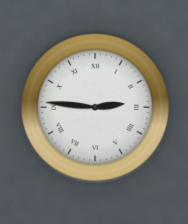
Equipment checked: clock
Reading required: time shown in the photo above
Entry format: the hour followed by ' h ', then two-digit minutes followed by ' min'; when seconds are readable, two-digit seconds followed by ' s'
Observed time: 2 h 46 min
